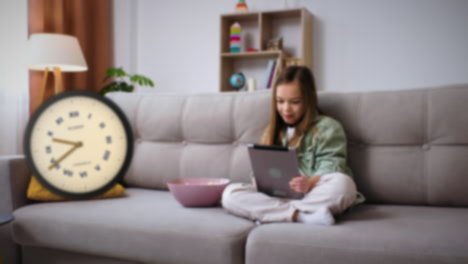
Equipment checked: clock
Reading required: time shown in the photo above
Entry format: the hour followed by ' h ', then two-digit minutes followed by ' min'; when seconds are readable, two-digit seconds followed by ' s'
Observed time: 9 h 40 min
